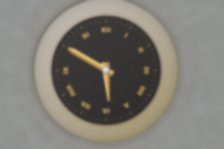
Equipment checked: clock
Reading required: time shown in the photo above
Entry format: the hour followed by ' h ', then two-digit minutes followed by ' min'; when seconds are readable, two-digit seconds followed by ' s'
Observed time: 5 h 50 min
